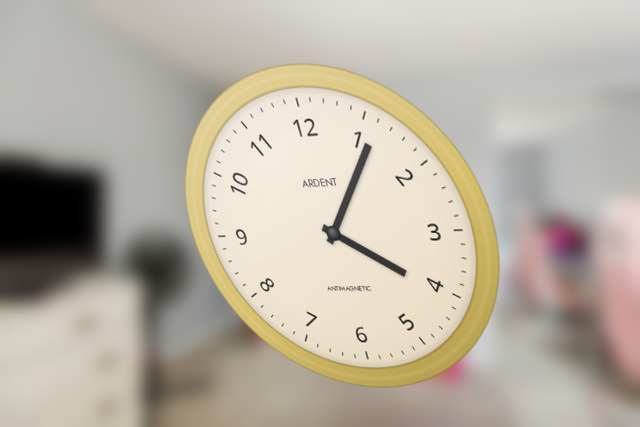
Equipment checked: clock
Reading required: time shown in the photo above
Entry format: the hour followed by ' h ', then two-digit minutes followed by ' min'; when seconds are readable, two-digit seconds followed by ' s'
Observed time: 4 h 06 min
